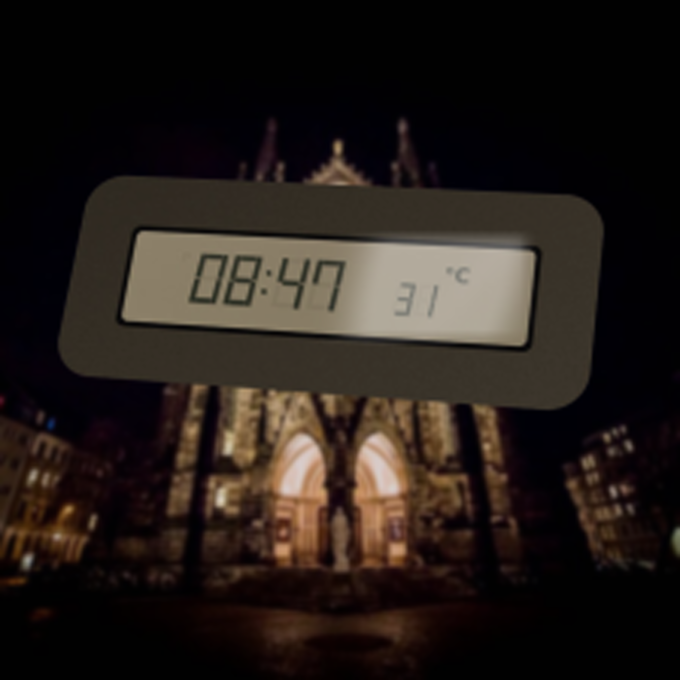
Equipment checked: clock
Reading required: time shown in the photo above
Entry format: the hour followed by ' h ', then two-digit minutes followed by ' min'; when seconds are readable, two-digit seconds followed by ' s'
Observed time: 8 h 47 min
